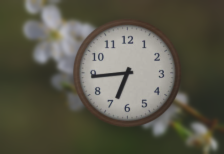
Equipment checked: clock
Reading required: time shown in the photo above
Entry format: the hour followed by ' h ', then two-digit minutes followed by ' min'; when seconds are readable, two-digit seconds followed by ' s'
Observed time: 6 h 44 min
